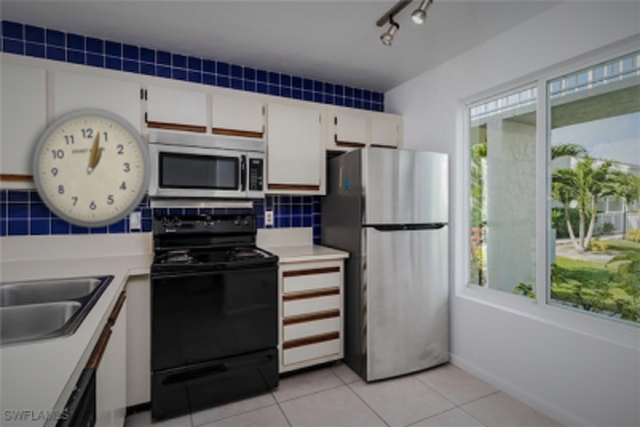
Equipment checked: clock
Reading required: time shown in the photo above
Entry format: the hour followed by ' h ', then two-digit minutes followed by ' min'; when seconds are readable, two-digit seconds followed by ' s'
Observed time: 1 h 03 min
